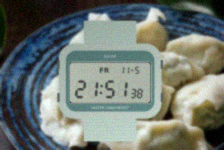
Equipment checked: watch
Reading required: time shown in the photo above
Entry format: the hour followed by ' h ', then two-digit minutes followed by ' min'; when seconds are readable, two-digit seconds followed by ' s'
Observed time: 21 h 51 min 38 s
